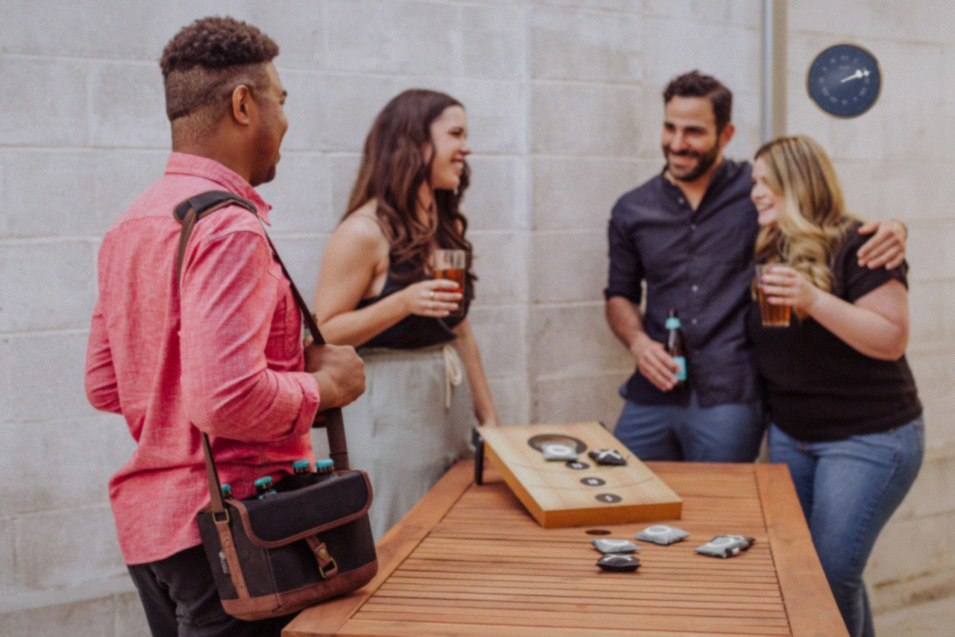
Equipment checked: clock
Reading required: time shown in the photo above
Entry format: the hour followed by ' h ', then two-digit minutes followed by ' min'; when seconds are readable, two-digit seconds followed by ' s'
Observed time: 2 h 12 min
